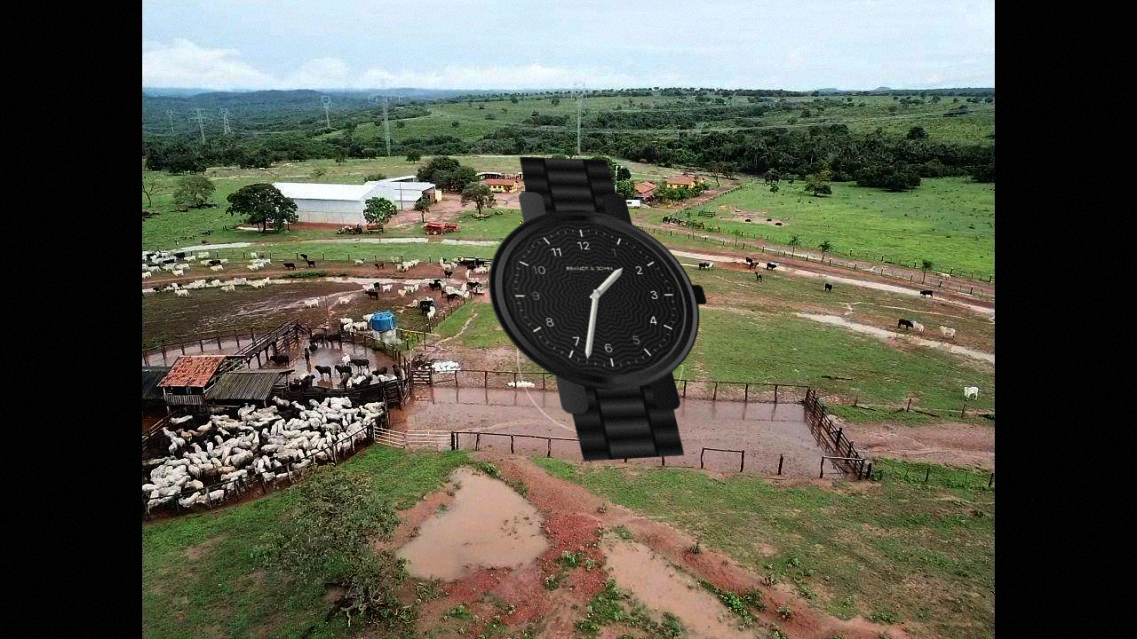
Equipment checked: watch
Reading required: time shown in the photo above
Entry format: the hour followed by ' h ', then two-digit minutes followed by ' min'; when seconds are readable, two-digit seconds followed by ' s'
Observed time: 1 h 33 min
